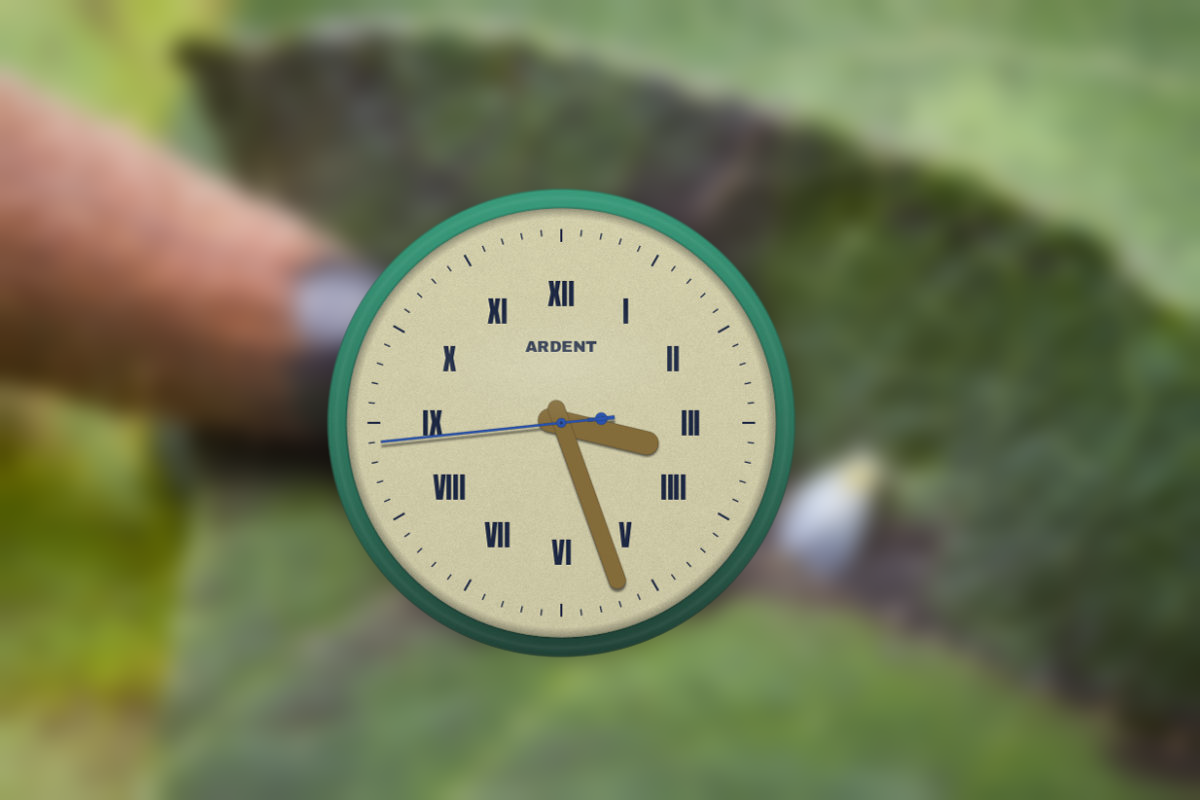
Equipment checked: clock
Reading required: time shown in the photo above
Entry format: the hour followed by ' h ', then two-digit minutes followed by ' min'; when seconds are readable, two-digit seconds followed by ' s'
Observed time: 3 h 26 min 44 s
